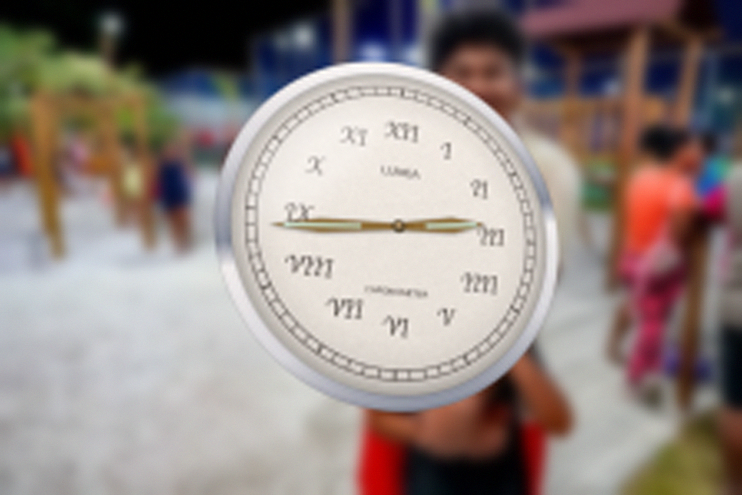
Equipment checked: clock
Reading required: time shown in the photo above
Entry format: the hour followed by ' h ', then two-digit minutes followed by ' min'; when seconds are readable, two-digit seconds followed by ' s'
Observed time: 2 h 44 min
